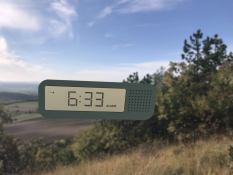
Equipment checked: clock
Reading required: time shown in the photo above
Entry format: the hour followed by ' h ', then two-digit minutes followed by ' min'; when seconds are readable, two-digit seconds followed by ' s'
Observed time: 6 h 33 min
